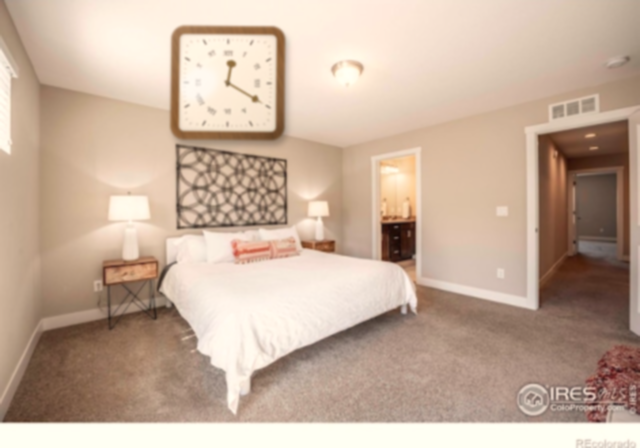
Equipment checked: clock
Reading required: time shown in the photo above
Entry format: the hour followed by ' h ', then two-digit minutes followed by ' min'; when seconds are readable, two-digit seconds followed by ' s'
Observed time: 12 h 20 min
